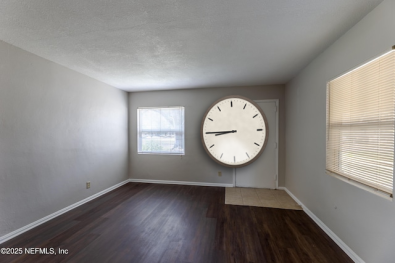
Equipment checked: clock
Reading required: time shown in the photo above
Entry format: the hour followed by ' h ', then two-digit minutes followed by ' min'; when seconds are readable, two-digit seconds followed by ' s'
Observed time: 8 h 45 min
